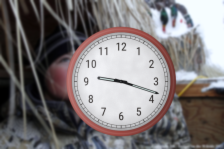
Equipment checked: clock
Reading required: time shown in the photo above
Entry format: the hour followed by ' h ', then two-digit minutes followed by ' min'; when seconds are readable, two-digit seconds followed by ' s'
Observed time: 9 h 18 min
